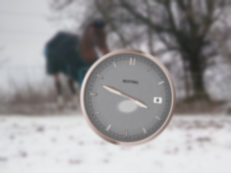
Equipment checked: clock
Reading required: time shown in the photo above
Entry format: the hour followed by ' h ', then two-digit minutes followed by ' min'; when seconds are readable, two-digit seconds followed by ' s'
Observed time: 3 h 48 min
